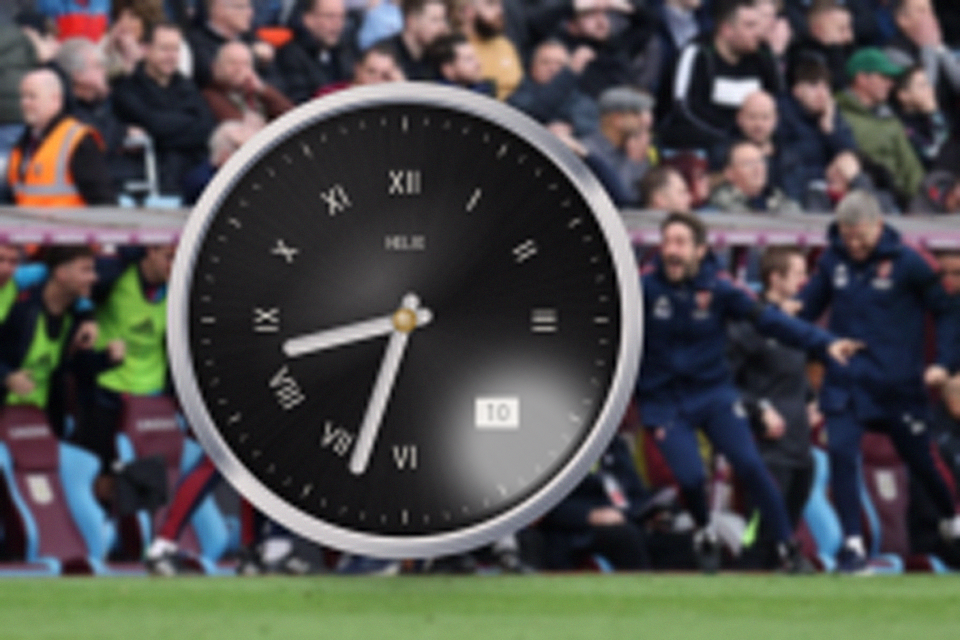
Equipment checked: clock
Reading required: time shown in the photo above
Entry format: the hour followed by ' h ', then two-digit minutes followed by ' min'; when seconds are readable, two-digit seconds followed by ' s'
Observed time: 8 h 33 min
